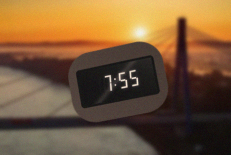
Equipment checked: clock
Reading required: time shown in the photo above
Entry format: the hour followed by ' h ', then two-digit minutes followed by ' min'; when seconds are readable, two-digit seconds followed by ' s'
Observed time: 7 h 55 min
